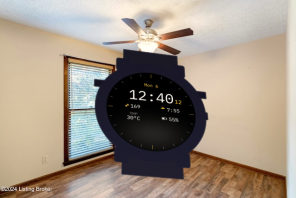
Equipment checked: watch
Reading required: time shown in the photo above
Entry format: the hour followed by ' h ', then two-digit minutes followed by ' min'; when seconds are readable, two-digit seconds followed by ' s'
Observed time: 12 h 40 min
